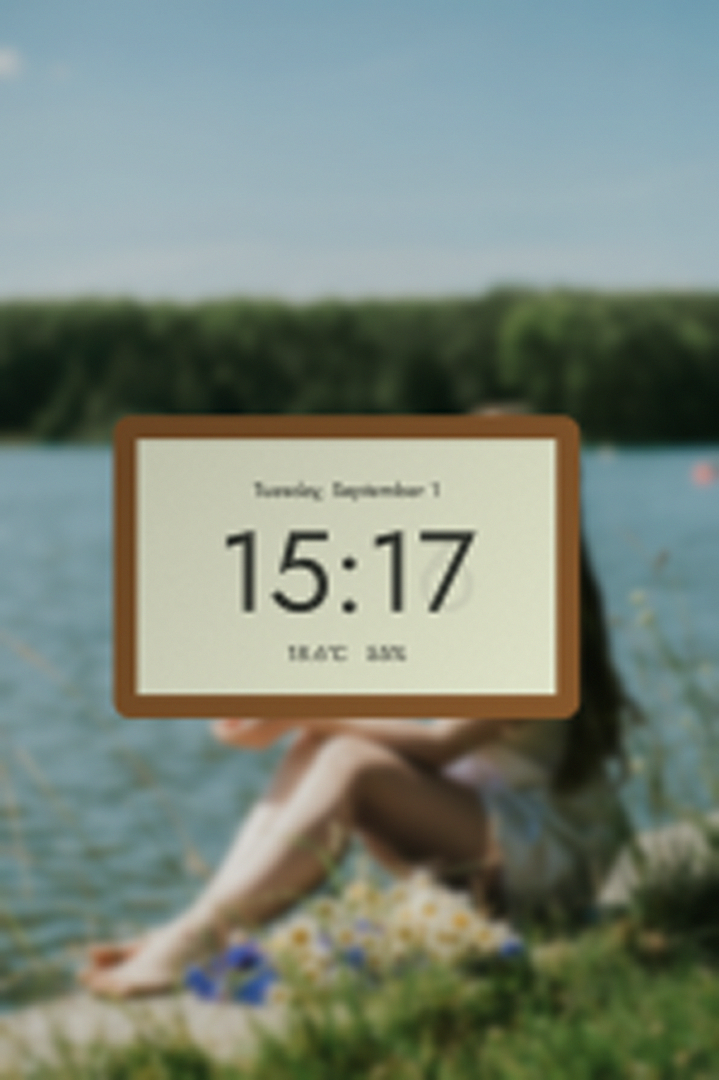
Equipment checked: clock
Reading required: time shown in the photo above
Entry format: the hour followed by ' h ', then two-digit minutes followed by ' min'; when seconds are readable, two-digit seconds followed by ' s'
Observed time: 15 h 17 min
